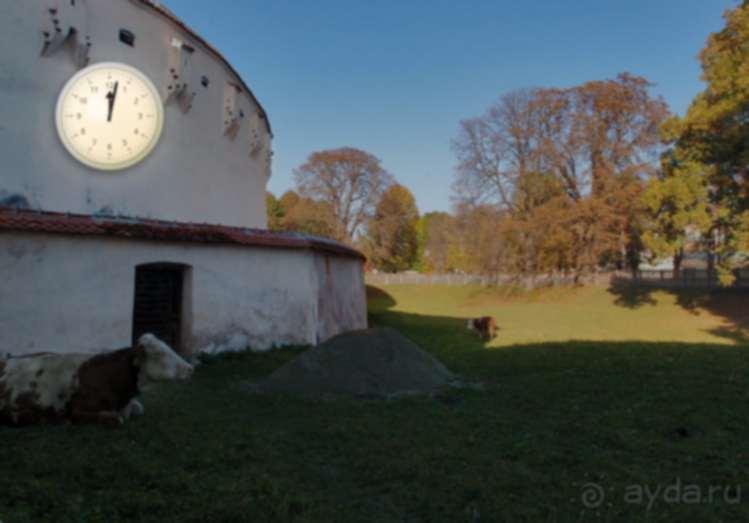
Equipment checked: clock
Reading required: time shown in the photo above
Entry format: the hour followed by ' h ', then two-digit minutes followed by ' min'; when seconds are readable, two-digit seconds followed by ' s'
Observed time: 12 h 02 min
